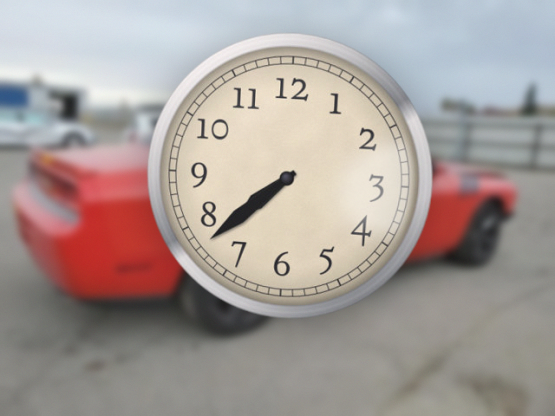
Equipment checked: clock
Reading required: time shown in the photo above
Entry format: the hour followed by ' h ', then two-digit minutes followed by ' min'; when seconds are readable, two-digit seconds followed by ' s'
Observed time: 7 h 38 min
